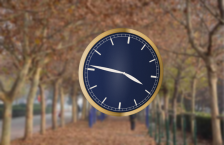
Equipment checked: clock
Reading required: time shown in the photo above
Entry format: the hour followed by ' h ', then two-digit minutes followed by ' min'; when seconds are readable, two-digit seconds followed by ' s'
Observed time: 3 h 46 min
